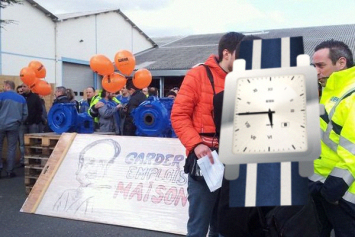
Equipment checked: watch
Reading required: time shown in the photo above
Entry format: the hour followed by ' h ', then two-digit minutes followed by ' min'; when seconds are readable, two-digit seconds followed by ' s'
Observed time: 5 h 45 min
